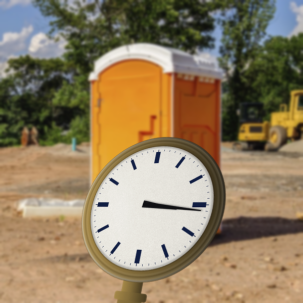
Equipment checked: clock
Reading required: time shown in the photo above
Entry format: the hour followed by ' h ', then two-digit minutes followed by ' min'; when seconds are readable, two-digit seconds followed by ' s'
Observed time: 3 h 16 min
